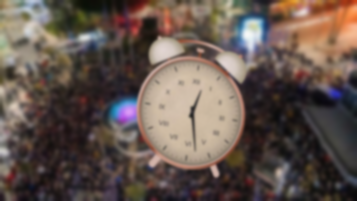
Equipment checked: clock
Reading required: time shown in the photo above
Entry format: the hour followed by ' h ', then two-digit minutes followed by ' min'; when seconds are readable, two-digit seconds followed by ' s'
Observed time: 12 h 28 min
